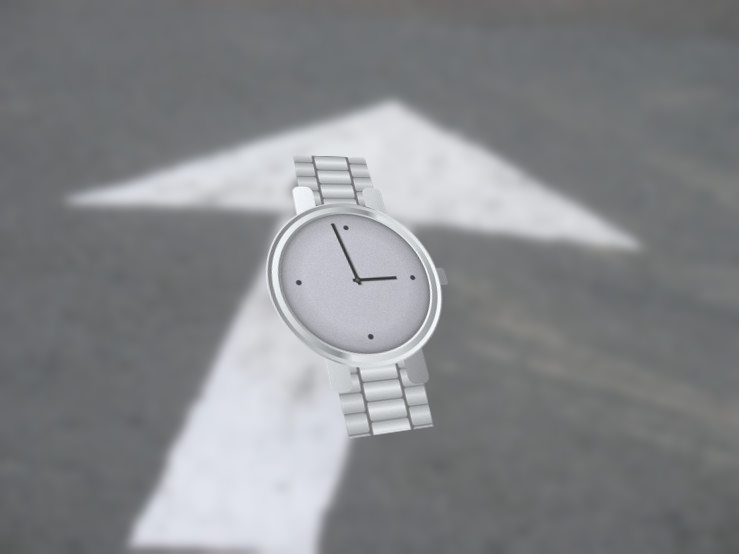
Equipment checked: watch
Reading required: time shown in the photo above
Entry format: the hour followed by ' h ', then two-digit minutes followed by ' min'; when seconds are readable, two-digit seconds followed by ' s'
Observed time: 2 h 58 min
